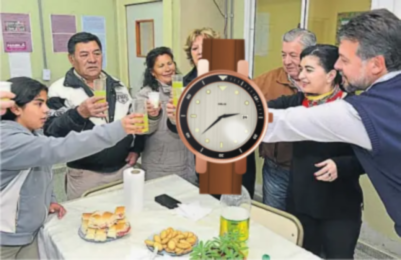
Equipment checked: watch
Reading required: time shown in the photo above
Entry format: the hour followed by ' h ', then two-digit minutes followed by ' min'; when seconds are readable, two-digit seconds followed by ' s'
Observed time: 2 h 38 min
